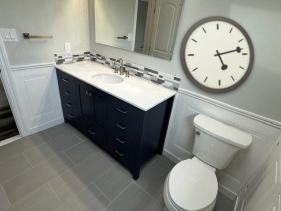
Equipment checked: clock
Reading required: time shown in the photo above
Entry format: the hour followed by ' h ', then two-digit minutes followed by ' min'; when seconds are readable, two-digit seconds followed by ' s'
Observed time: 5 h 13 min
